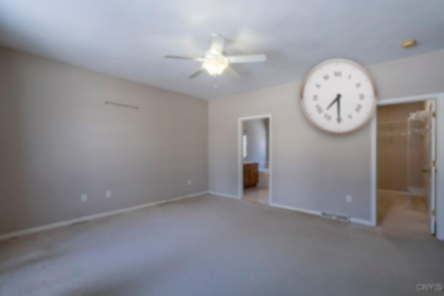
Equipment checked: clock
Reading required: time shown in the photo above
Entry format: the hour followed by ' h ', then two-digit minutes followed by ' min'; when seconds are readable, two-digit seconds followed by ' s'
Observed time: 7 h 30 min
